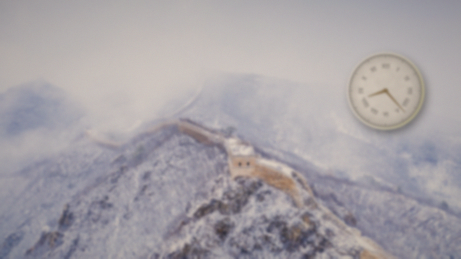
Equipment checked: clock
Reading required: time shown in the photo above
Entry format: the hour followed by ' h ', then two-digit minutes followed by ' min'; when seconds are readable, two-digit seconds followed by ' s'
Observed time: 8 h 23 min
